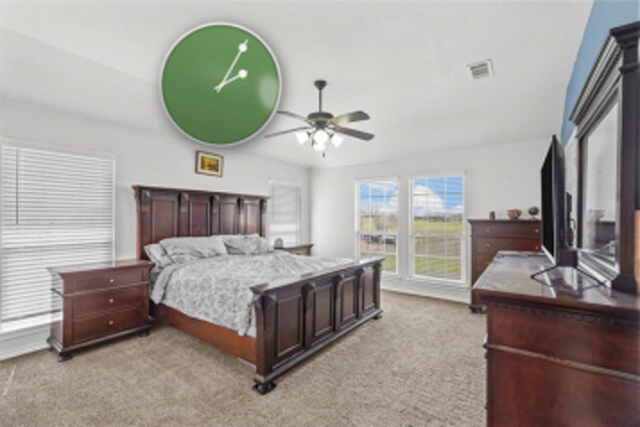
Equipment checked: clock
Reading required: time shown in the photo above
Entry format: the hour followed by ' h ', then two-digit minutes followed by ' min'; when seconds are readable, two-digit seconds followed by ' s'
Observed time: 2 h 05 min
